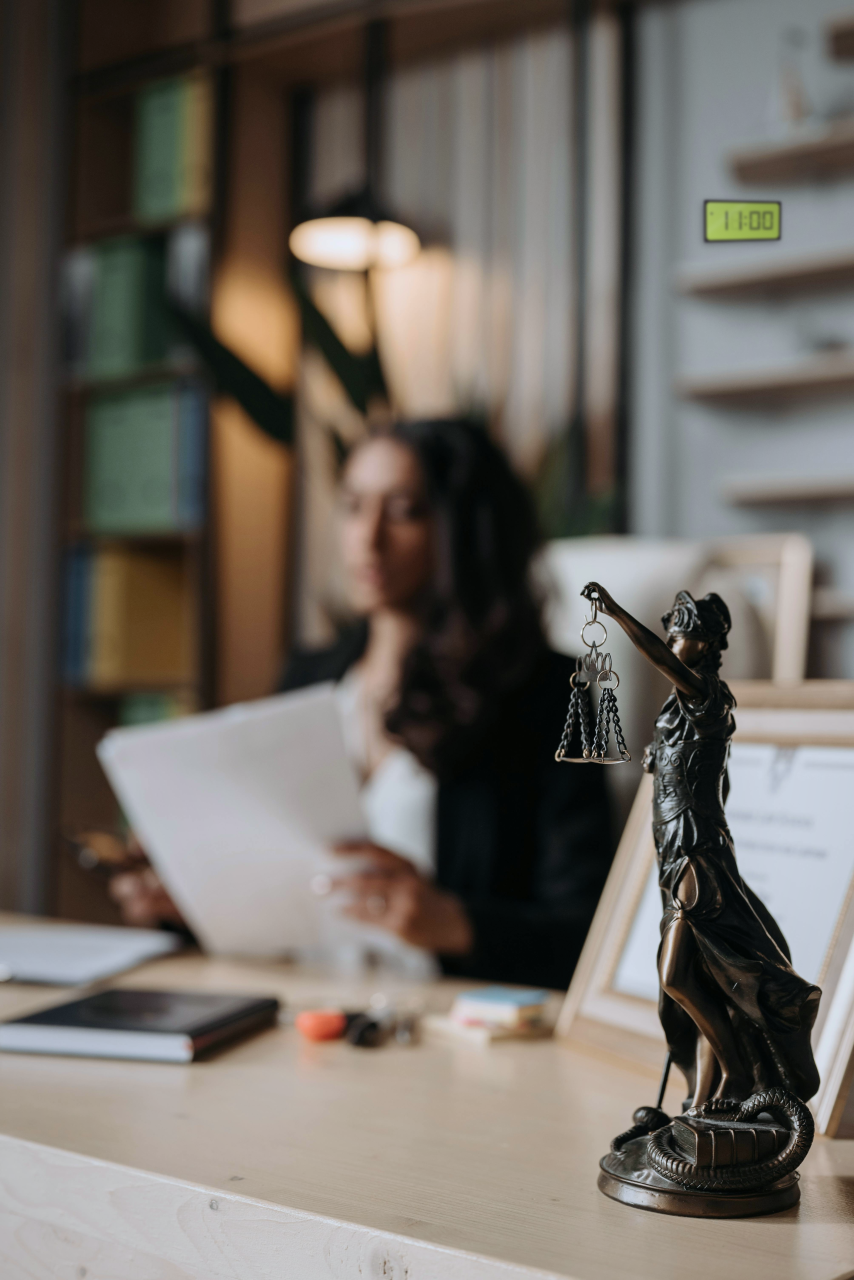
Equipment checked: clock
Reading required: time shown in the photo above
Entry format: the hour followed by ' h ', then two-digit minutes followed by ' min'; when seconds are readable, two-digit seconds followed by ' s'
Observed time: 11 h 00 min
